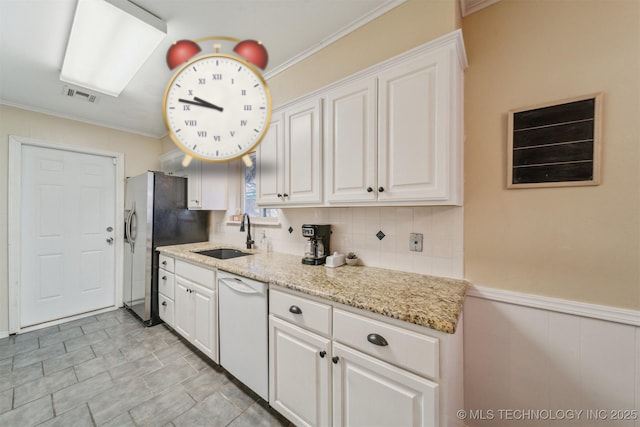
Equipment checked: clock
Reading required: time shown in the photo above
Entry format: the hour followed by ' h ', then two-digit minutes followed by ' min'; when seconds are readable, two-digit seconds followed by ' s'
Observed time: 9 h 47 min
